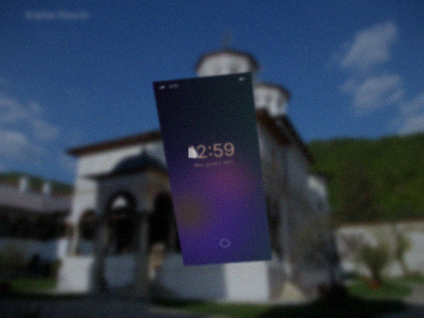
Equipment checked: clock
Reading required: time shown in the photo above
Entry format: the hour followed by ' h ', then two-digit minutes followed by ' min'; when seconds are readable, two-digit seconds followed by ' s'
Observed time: 12 h 59 min
